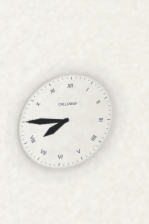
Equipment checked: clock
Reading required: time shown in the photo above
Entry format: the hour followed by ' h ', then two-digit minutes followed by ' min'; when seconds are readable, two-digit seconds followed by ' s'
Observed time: 7 h 45 min
